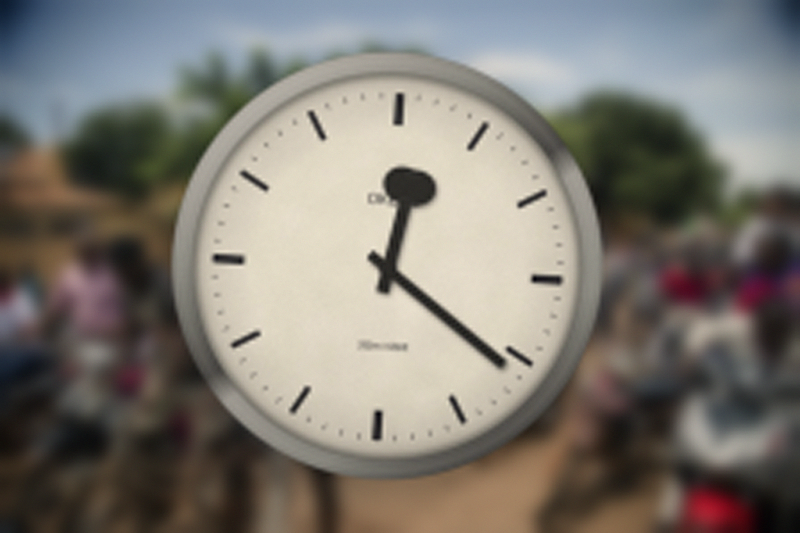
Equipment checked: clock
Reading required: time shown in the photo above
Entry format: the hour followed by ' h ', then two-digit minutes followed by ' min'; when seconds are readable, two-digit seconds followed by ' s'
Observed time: 12 h 21 min
